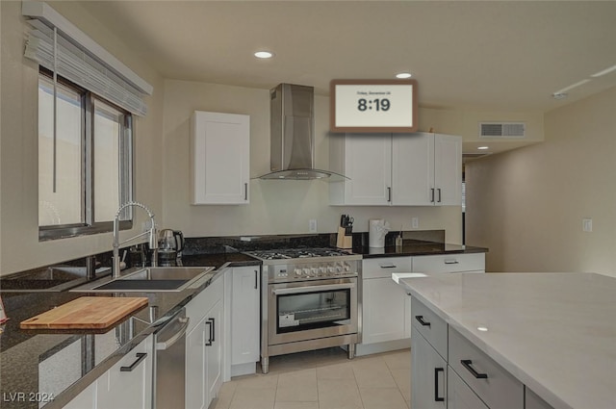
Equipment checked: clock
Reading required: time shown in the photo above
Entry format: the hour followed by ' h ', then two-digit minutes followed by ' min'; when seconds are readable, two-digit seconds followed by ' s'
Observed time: 8 h 19 min
